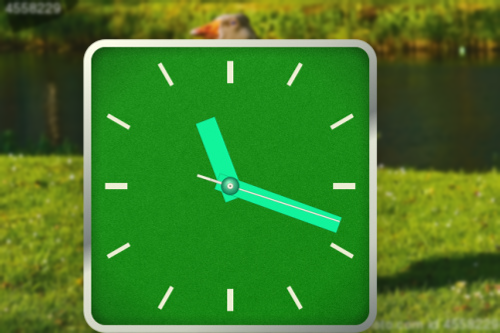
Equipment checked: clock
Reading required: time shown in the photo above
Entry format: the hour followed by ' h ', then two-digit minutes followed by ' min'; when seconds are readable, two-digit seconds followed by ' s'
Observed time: 11 h 18 min 18 s
